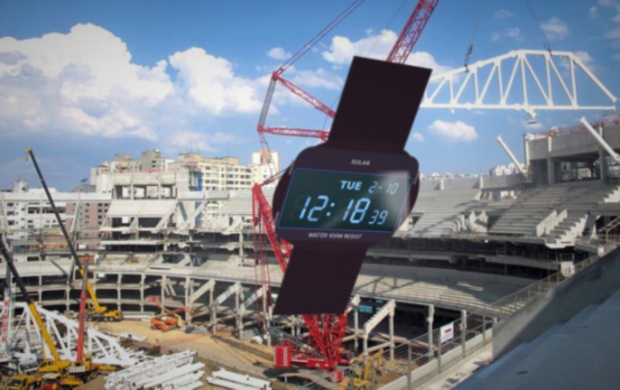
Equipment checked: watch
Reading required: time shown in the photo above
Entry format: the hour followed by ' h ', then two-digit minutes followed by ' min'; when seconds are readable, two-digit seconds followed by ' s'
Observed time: 12 h 18 min 39 s
